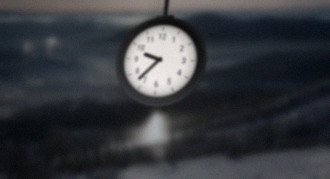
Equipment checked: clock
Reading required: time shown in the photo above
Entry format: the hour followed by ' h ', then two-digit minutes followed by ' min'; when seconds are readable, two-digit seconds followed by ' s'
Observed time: 9 h 37 min
